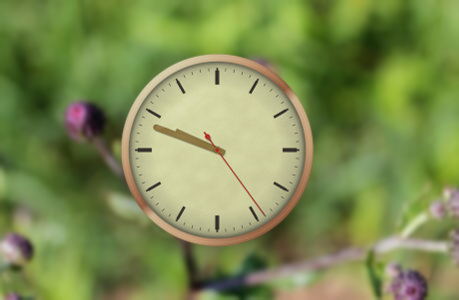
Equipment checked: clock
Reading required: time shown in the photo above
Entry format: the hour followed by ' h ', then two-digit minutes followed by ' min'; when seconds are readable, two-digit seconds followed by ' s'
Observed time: 9 h 48 min 24 s
